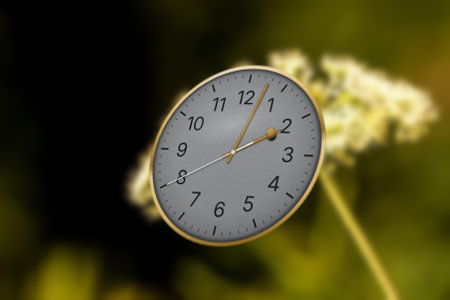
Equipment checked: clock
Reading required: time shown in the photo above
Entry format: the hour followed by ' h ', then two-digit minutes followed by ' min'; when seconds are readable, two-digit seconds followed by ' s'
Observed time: 2 h 02 min 40 s
